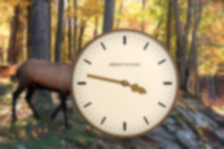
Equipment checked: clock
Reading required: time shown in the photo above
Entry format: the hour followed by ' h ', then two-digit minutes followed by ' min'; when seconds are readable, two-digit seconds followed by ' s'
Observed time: 3 h 47 min
